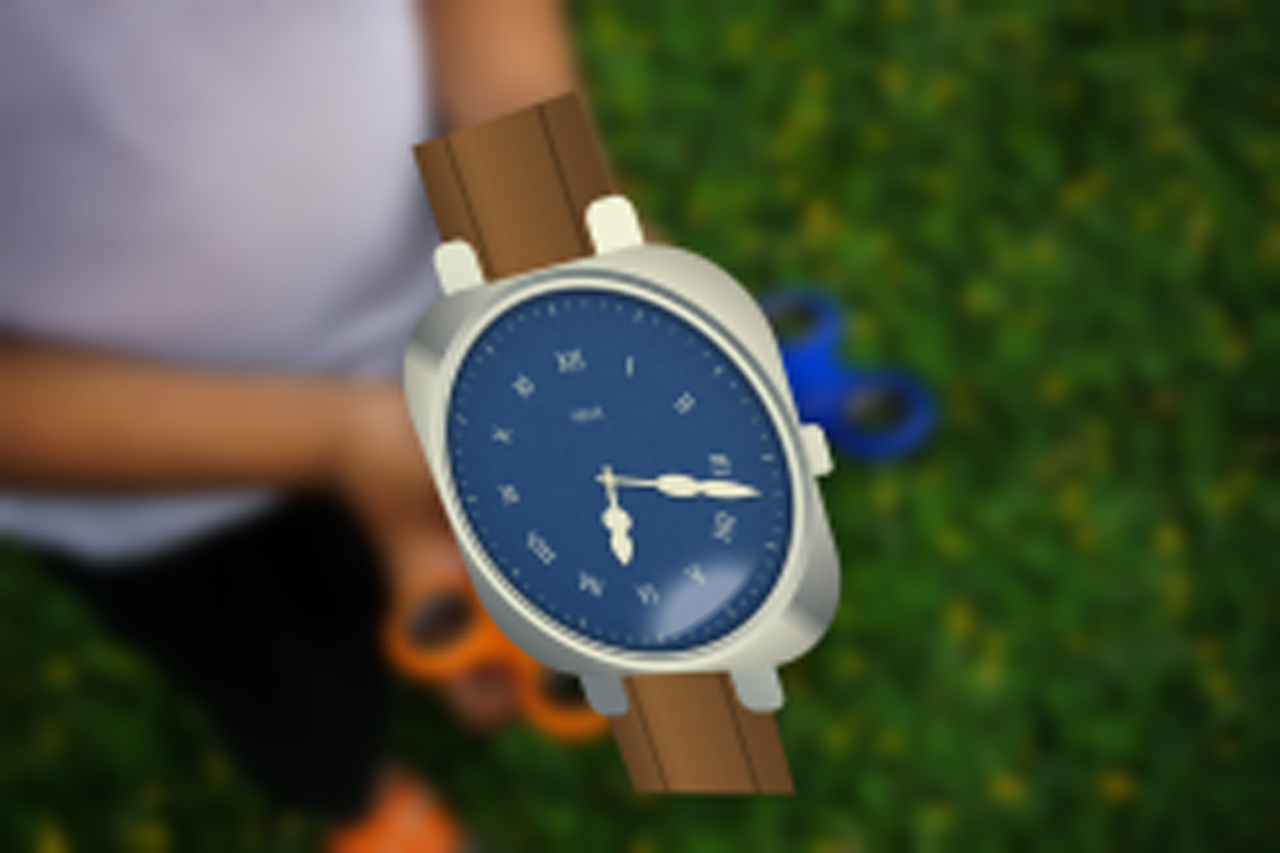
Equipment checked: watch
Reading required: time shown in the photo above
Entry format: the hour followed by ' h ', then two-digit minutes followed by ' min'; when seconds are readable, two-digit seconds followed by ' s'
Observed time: 6 h 17 min
